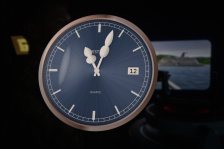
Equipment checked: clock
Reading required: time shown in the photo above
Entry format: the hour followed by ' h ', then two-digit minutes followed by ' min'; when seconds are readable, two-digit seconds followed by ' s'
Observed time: 11 h 03 min
